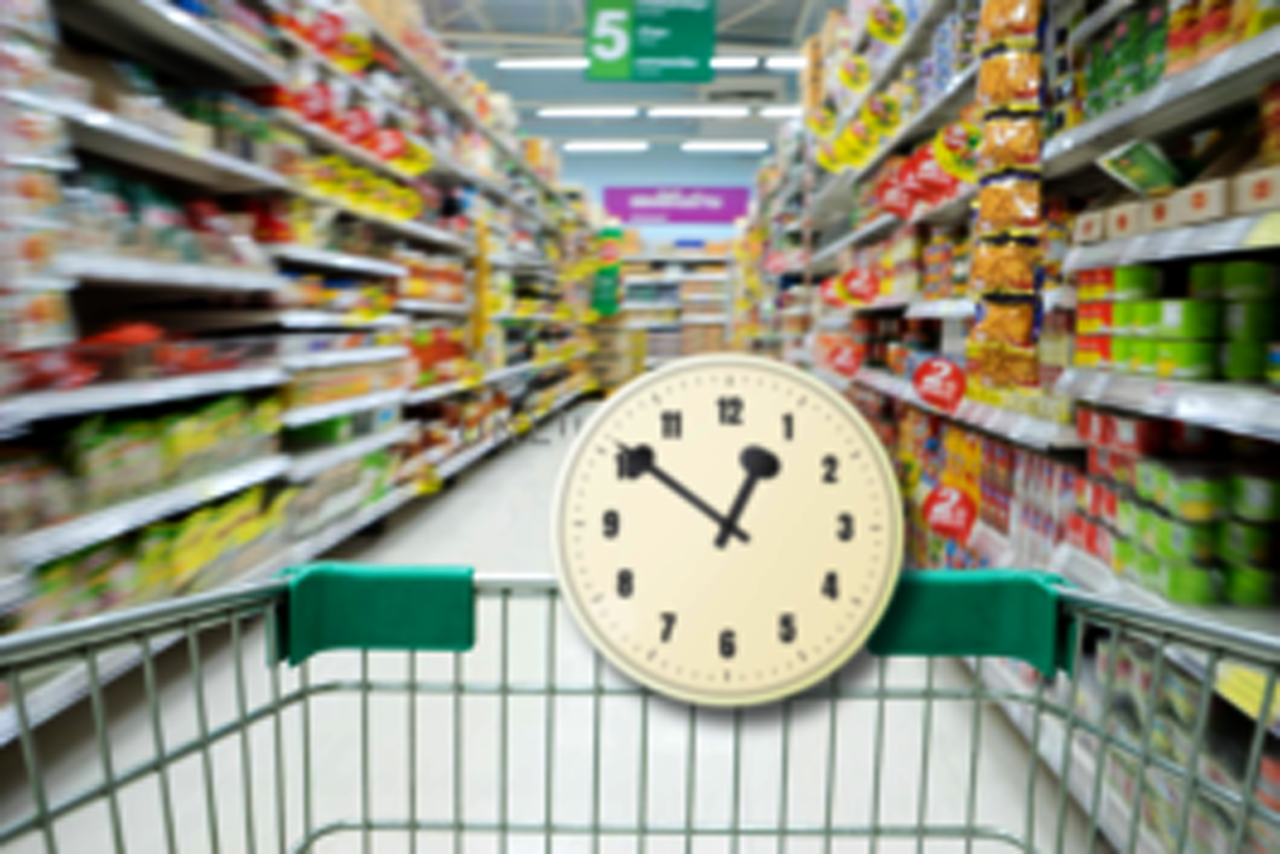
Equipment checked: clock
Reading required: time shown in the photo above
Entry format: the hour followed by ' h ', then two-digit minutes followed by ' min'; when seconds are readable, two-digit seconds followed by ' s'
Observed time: 12 h 51 min
